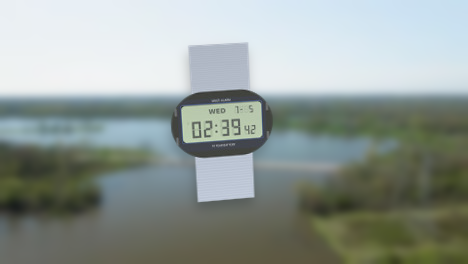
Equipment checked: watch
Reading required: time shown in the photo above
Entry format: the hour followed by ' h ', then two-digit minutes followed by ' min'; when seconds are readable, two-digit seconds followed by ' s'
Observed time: 2 h 39 min 42 s
